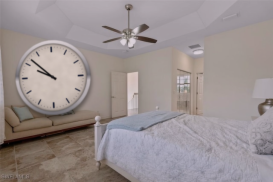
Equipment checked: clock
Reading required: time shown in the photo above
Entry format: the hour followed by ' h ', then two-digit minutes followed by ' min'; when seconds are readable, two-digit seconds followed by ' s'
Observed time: 9 h 52 min
